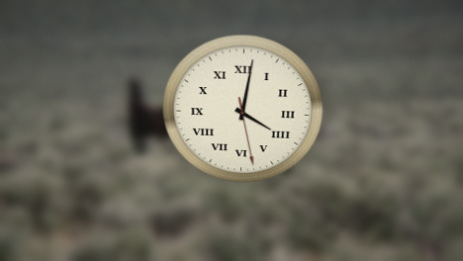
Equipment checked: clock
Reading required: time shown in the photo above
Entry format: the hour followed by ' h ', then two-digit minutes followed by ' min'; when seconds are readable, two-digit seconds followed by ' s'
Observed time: 4 h 01 min 28 s
